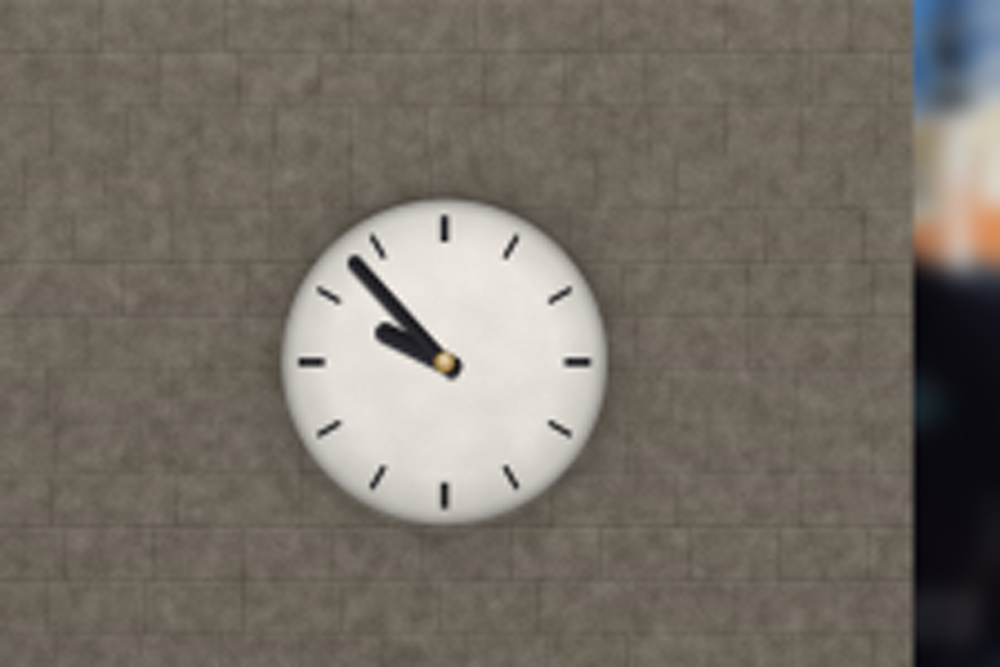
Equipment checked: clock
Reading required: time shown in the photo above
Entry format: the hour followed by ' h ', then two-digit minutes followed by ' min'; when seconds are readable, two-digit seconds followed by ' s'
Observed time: 9 h 53 min
